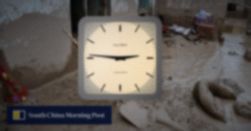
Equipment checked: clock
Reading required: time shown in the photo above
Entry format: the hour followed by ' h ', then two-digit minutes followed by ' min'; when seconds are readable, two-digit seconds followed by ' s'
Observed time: 2 h 46 min
